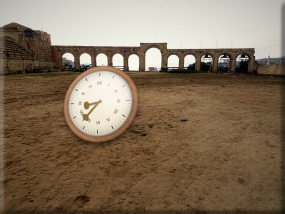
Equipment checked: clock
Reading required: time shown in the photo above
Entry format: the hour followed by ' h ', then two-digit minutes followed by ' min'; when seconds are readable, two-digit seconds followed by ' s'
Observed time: 8 h 37 min
